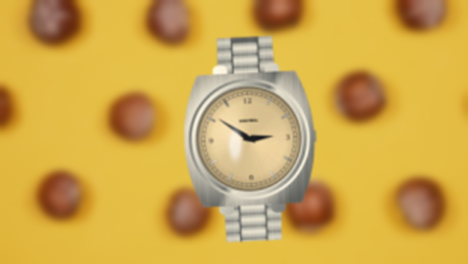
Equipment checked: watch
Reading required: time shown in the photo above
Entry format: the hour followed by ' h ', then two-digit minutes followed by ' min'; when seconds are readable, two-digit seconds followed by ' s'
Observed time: 2 h 51 min
